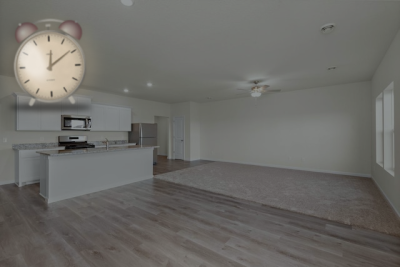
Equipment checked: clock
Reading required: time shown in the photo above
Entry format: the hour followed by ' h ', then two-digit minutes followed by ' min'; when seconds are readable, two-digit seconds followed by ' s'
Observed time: 12 h 09 min
